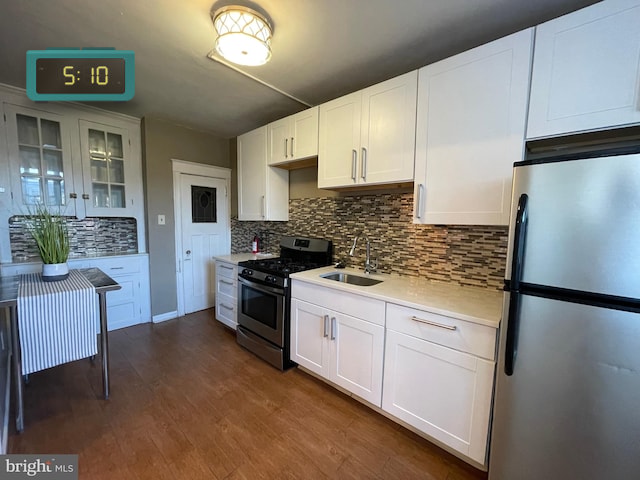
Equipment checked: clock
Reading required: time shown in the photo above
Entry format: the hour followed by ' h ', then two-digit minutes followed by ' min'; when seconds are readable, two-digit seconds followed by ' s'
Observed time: 5 h 10 min
